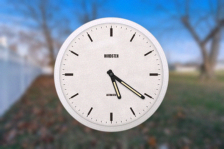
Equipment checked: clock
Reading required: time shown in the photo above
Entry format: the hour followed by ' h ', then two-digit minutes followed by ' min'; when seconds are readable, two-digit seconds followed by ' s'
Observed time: 5 h 21 min
